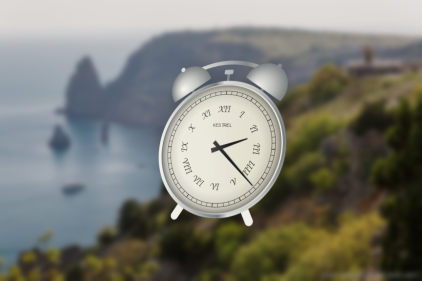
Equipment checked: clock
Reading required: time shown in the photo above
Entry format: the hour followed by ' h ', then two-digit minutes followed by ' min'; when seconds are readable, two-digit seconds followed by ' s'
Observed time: 2 h 22 min
